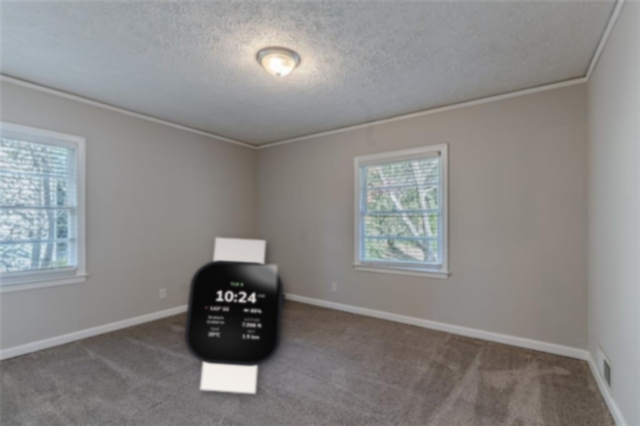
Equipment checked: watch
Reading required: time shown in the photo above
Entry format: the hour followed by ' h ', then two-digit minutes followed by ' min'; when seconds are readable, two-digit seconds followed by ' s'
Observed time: 10 h 24 min
